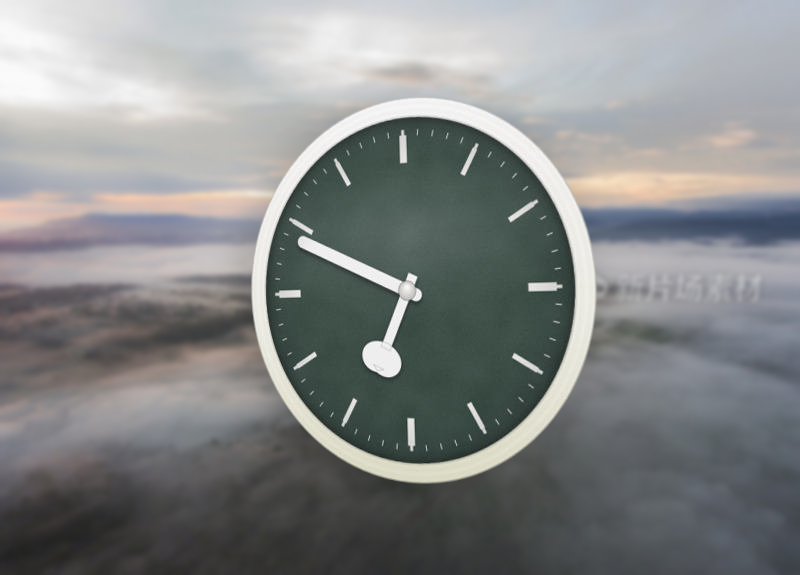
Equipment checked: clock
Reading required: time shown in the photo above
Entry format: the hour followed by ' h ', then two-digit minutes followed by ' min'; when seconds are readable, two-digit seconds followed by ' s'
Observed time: 6 h 49 min
